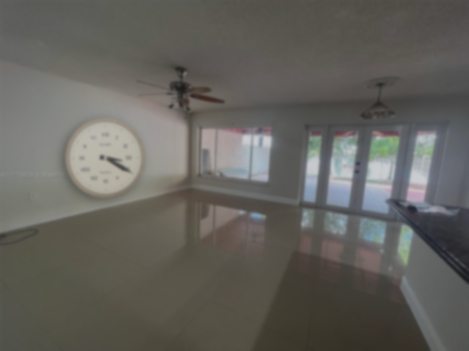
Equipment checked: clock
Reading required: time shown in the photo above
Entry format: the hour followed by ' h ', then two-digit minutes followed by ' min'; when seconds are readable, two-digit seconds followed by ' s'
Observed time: 3 h 20 min
